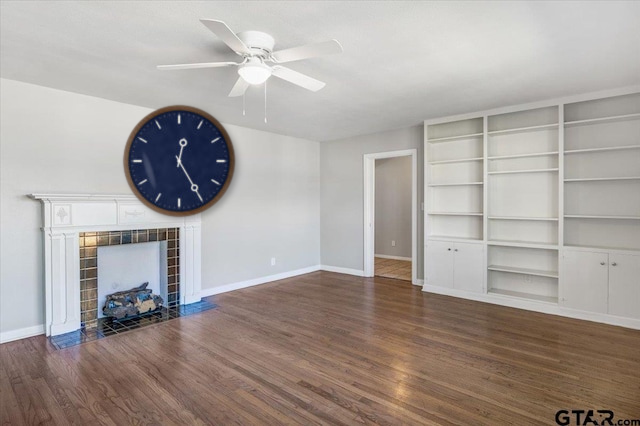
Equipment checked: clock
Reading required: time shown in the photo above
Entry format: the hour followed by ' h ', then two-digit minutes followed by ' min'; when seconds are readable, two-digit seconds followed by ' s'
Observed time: 12 h 25 min
